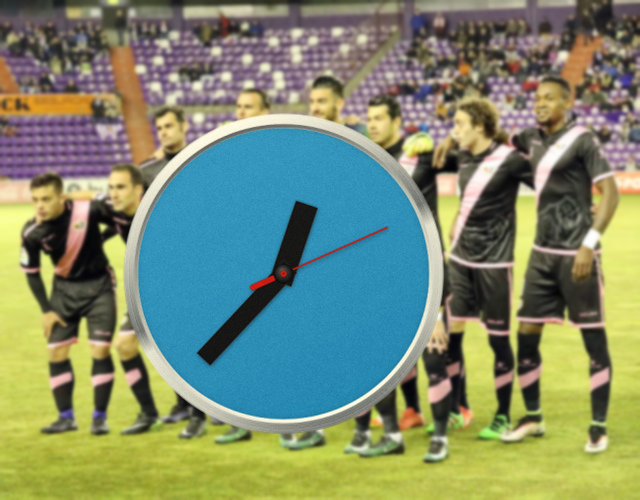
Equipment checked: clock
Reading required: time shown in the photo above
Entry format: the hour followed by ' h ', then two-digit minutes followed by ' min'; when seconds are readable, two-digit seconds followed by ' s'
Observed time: 12 h 37 min 11 s
